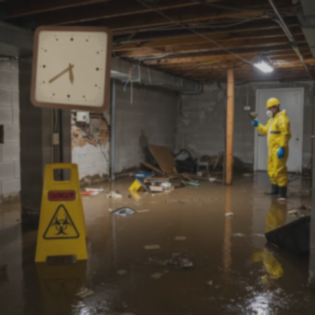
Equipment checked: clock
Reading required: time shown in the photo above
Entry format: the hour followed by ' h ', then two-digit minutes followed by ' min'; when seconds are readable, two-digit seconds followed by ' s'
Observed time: 5 h 39 min
